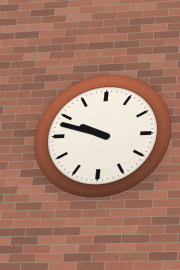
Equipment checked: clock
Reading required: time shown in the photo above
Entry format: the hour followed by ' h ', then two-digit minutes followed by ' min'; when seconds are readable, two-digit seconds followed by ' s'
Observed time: 9 h 48 min
